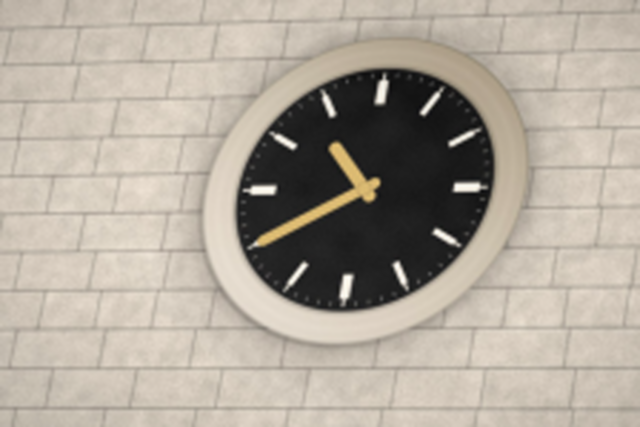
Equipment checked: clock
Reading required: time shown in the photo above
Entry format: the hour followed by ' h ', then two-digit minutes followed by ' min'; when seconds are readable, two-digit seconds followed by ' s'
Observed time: 10 h 40 min
